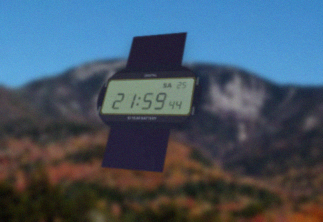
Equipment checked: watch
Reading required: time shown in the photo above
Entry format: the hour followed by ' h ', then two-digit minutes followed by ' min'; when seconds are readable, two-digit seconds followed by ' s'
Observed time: 21 h 59 min
